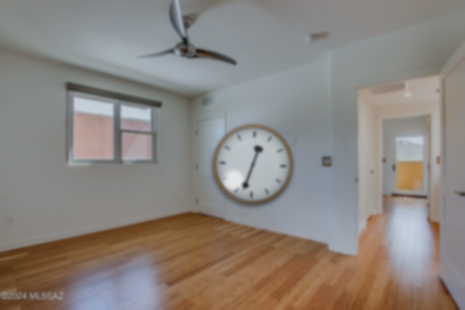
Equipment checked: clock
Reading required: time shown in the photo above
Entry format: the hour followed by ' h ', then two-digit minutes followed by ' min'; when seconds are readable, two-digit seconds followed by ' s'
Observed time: 12 h 33 min
